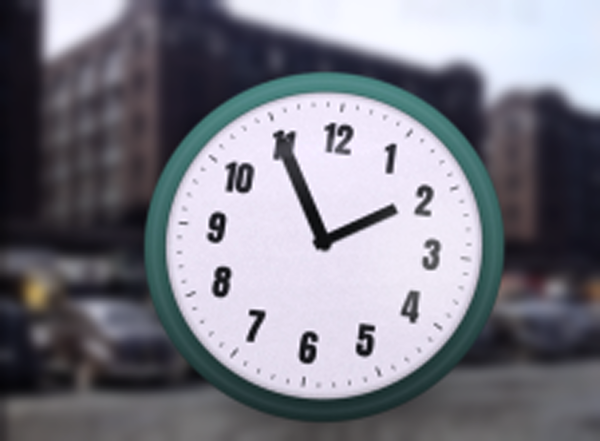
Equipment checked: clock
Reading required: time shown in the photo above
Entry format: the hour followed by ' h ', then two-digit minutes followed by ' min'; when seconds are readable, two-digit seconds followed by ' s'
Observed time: 1 h 55 min
